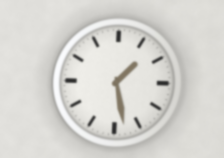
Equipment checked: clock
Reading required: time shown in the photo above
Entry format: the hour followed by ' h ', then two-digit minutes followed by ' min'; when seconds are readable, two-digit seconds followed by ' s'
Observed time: 1 h 28 min
